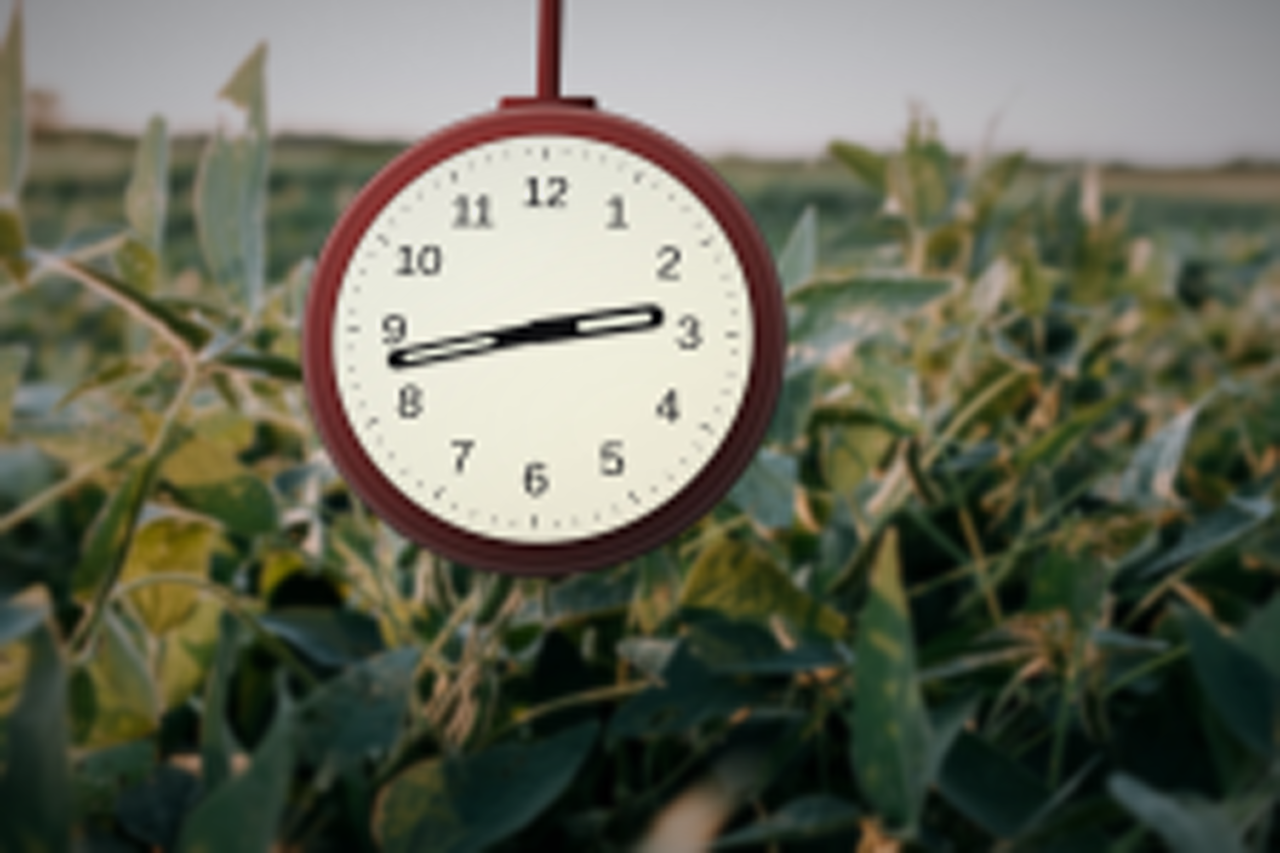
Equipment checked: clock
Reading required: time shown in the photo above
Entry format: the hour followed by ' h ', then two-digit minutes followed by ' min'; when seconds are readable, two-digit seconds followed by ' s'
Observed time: 2 h 43 min
